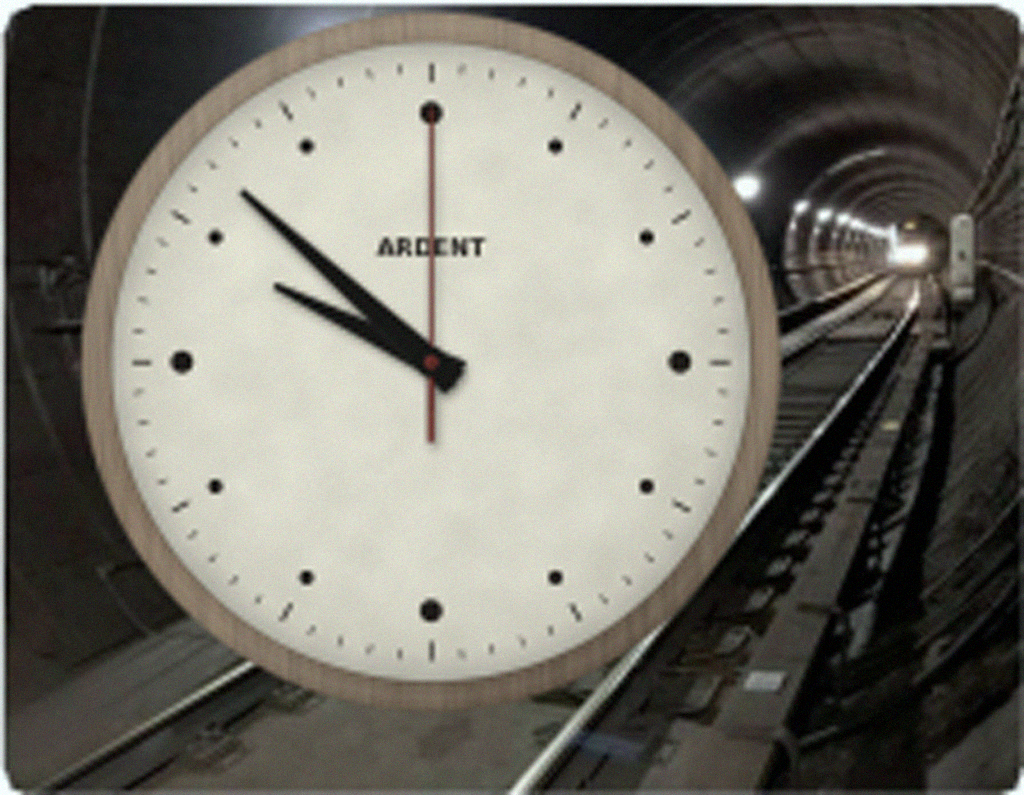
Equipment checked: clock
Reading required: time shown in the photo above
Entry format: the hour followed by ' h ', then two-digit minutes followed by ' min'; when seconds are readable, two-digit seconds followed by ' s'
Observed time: 9 h 52 min 00 s
